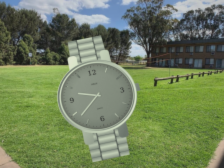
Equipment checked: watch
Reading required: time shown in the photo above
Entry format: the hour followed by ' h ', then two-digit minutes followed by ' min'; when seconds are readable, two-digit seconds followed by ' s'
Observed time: 9 h 38 min
